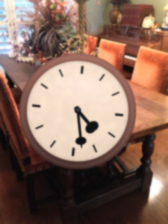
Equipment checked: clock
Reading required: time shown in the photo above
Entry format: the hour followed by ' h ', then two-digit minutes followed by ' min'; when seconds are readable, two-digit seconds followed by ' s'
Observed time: 4 h 28 min
